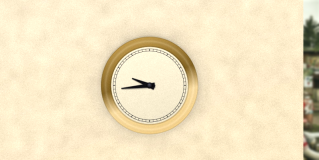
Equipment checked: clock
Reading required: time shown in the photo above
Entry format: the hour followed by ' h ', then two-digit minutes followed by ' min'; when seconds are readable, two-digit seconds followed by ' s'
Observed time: 9 h 44 min
